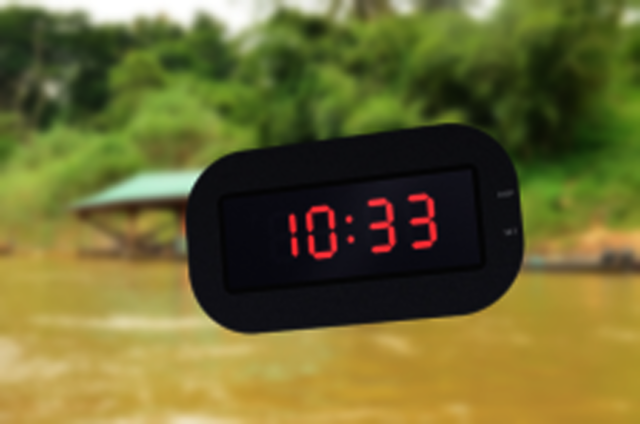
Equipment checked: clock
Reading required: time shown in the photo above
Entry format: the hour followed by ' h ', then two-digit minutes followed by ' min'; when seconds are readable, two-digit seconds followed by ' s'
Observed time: 10 h 33 min
